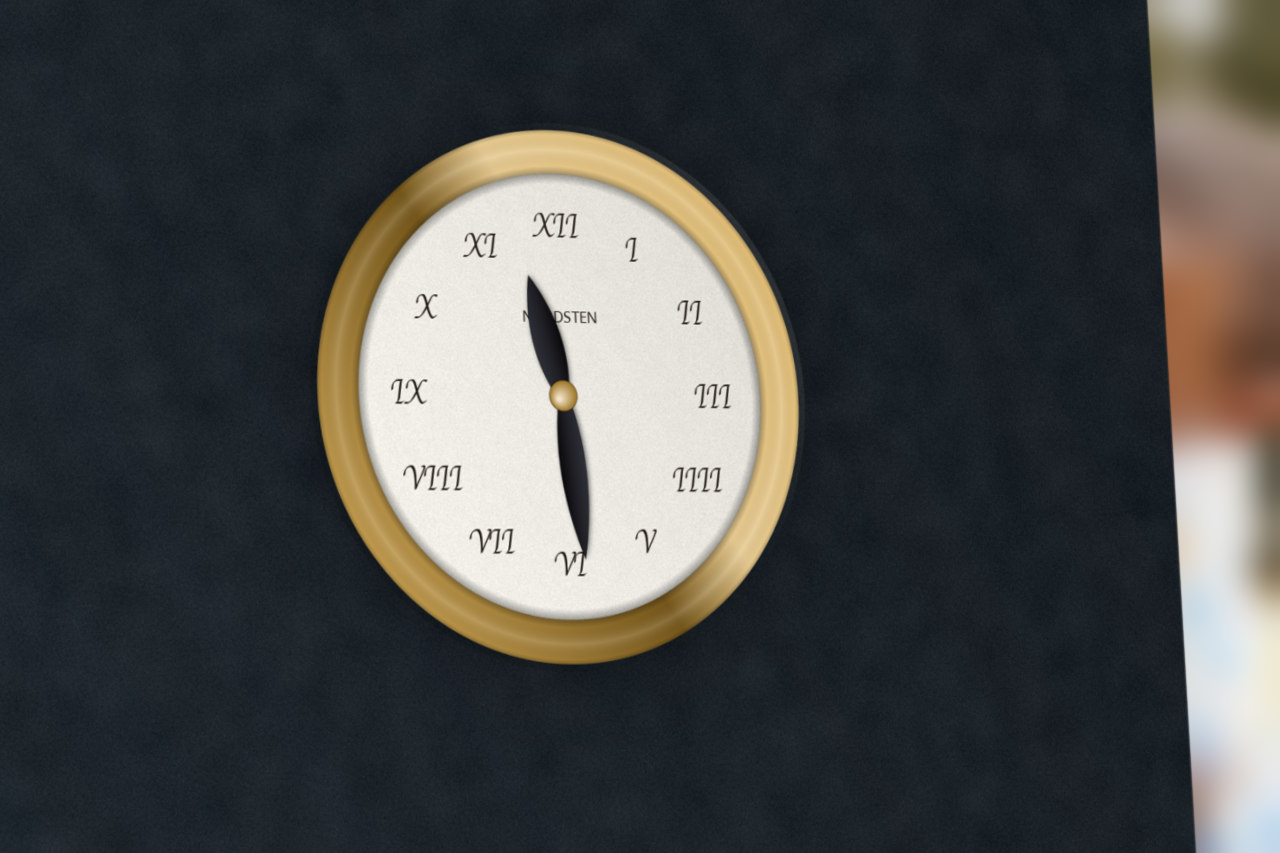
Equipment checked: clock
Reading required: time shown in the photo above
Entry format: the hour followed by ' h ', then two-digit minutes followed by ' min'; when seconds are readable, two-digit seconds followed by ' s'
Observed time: 11 h 29 min
